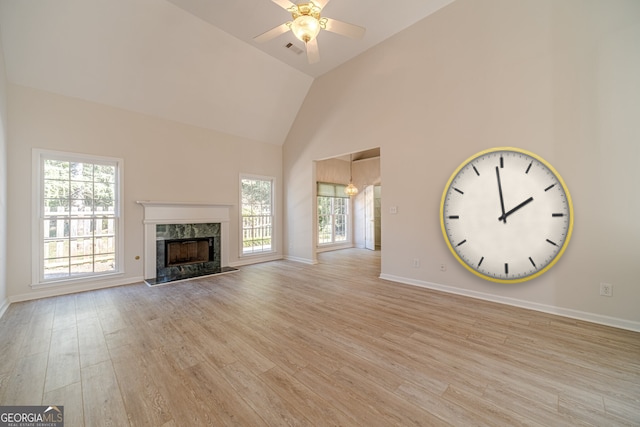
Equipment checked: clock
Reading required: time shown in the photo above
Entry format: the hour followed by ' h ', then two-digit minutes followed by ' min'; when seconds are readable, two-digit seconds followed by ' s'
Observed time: 1 h 59 min
